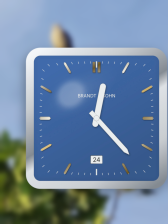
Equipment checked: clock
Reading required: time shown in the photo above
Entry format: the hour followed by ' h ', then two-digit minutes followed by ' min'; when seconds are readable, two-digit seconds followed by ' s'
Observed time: 12 h 23 min
